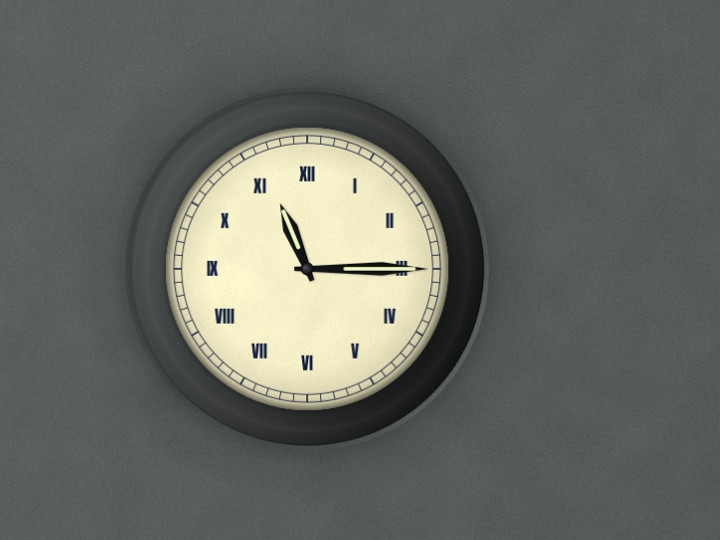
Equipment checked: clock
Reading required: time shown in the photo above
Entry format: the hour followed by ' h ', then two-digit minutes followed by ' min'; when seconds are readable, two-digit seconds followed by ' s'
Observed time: 11 h 15 min
